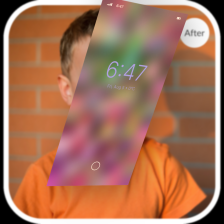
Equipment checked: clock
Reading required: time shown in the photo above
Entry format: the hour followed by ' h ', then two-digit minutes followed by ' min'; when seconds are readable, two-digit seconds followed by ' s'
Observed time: 6 h 47 min
